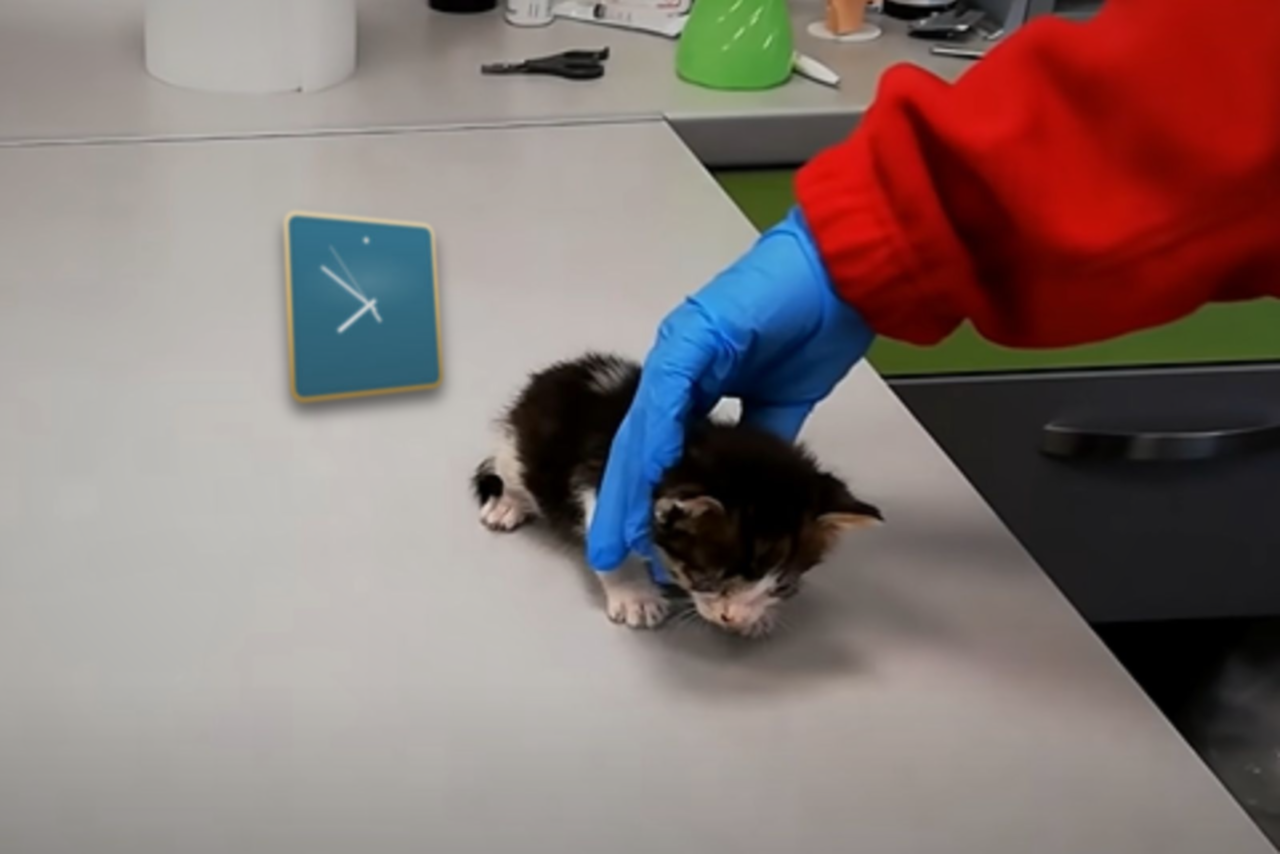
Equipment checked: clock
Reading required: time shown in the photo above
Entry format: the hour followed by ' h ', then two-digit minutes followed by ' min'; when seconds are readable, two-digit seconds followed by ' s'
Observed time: 7 h 50 min 54 s
